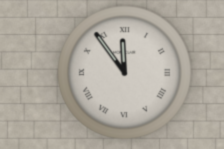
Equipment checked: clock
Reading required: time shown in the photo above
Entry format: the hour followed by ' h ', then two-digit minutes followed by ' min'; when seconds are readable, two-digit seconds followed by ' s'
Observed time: 11 h 54 min
